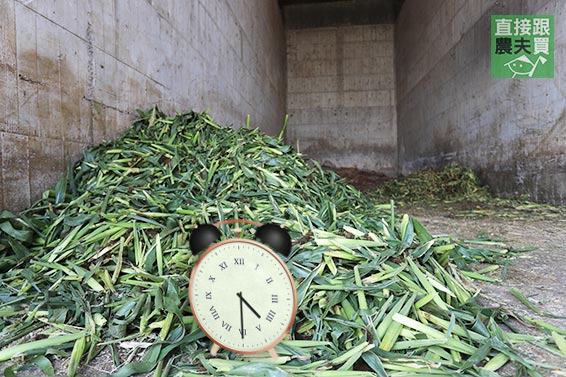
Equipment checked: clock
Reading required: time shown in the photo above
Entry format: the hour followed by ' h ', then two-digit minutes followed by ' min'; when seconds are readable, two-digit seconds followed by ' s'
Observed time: 4 h 30 min
